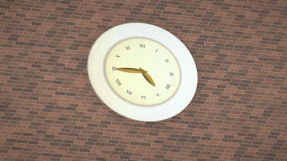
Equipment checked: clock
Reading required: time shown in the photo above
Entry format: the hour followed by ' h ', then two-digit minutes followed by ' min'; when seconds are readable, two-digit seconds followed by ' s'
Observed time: 4 h 45 min
